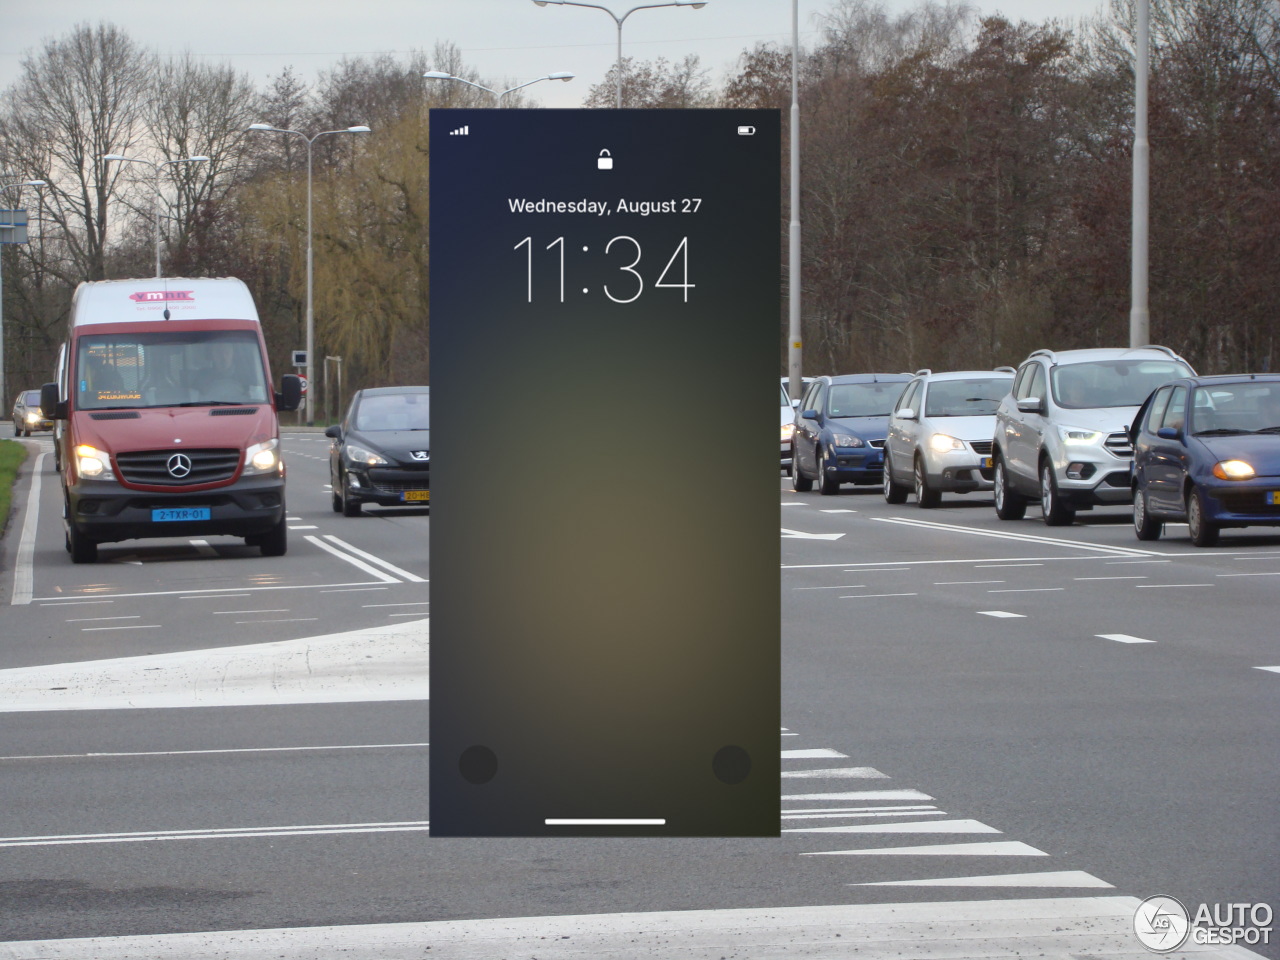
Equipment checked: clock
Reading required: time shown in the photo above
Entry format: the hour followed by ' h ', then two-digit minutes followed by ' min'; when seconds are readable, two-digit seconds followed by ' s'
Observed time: 11 h 34 min
